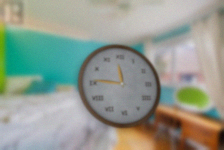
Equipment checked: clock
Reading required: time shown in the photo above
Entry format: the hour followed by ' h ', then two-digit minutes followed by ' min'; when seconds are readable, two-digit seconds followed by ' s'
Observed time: 11 h 46 min
